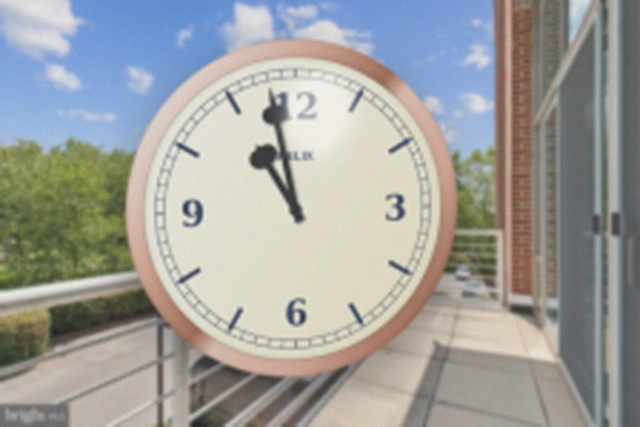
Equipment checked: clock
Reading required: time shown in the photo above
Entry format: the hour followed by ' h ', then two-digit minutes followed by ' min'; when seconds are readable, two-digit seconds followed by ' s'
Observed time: 10 h 58 min
